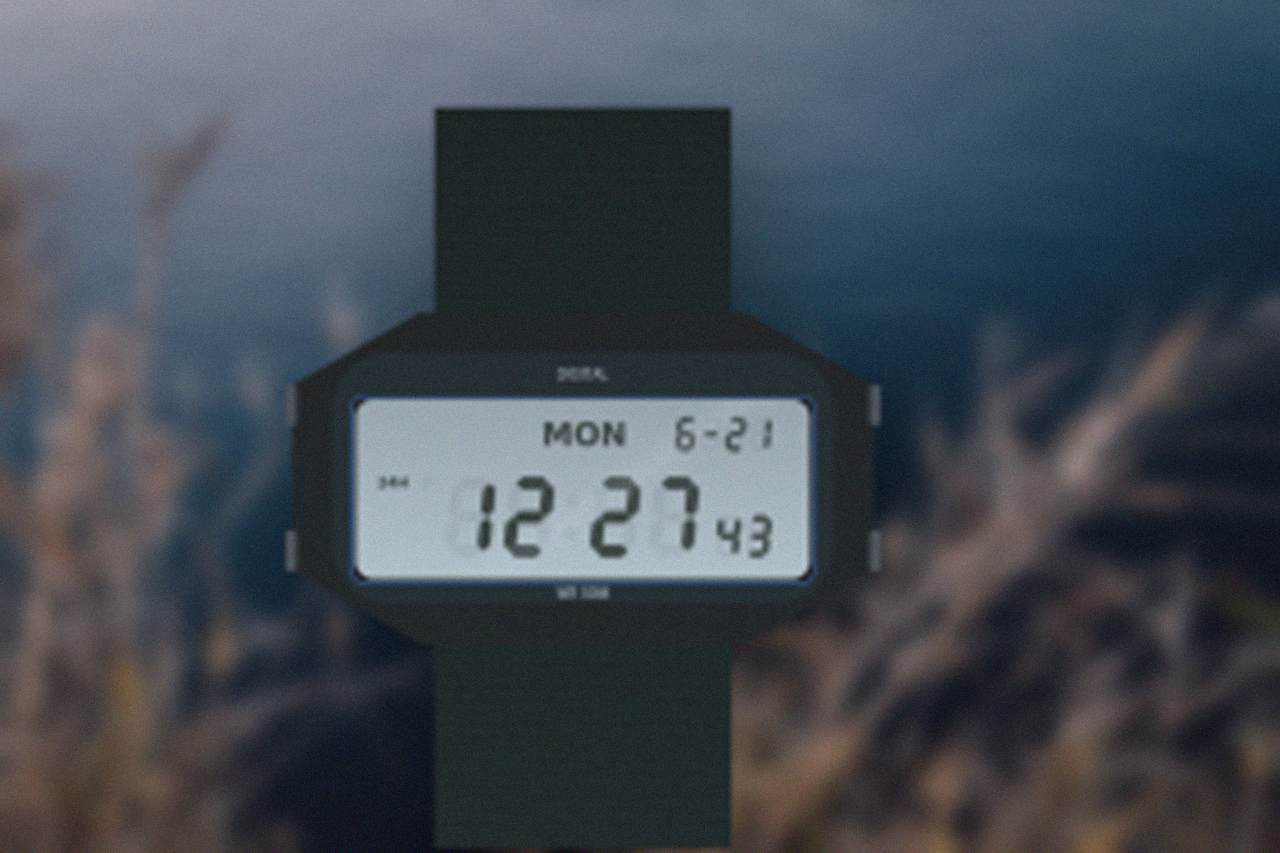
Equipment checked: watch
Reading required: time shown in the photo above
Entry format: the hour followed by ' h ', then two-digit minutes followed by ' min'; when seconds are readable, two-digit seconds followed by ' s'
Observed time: 12 h 27 min 43 s
